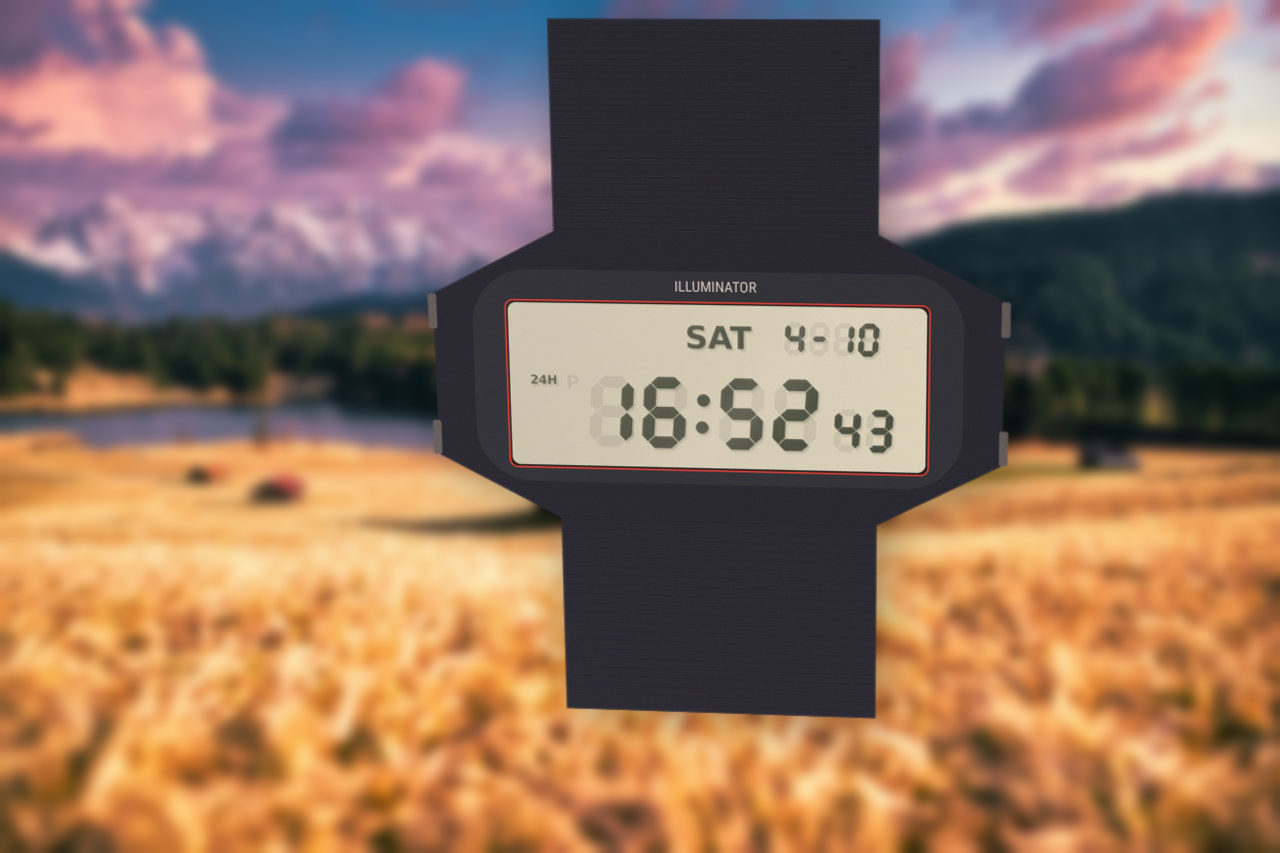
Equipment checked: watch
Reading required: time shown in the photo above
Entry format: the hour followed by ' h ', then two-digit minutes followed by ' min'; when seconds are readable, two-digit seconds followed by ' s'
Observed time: 16 h 52 min 43 s
